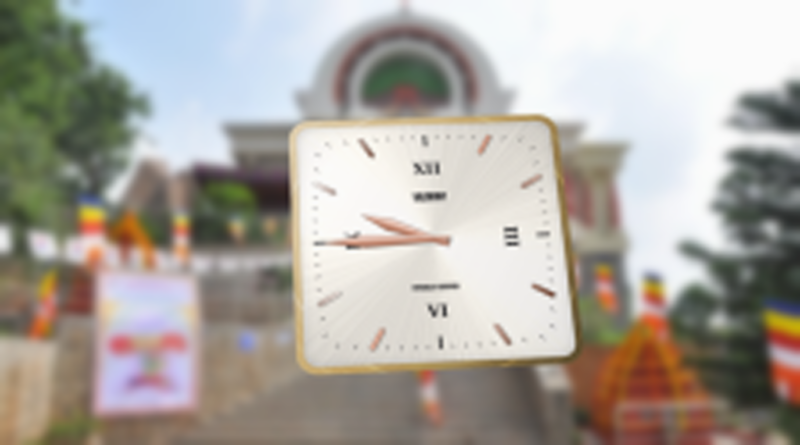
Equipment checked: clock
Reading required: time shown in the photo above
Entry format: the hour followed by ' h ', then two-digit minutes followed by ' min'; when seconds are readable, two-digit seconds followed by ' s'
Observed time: 9 h 45 min
